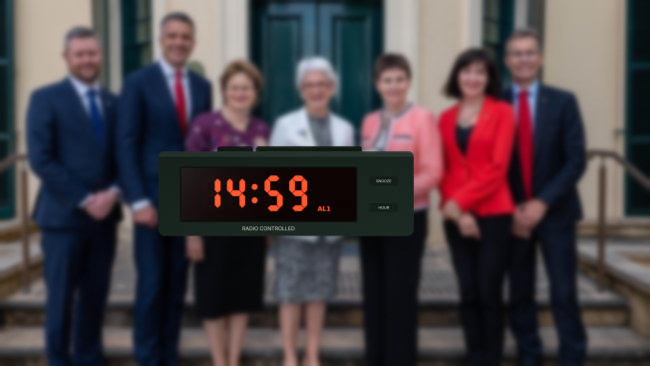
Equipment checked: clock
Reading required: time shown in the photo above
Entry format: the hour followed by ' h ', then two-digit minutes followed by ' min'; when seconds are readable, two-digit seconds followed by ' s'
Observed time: 14 h 59 min
